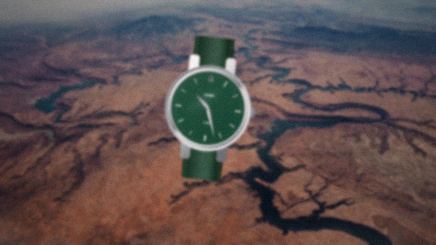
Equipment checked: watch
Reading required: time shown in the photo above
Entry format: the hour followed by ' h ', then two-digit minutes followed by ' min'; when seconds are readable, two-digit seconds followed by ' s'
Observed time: 10 h 27 min
